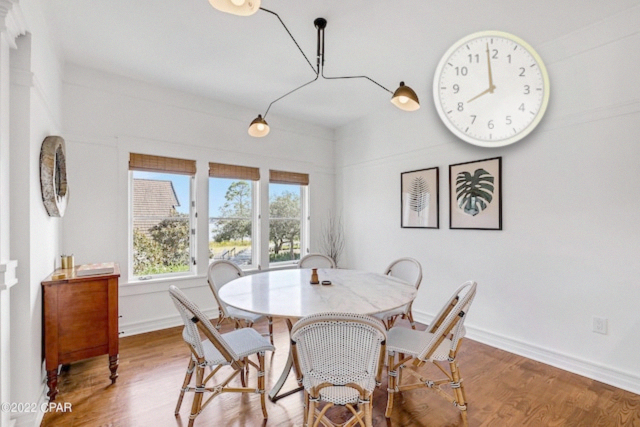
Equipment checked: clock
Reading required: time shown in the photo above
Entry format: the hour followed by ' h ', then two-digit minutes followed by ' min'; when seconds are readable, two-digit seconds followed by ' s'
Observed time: 7 h 59 min
